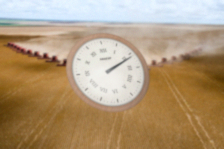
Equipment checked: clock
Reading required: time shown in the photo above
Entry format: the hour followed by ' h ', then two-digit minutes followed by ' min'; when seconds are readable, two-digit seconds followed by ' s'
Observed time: 2 h 11 min
